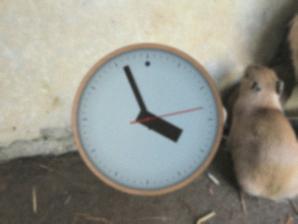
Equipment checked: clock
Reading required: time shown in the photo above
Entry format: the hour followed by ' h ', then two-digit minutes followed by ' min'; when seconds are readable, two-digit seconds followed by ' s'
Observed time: 3 h 56 min 13 s
